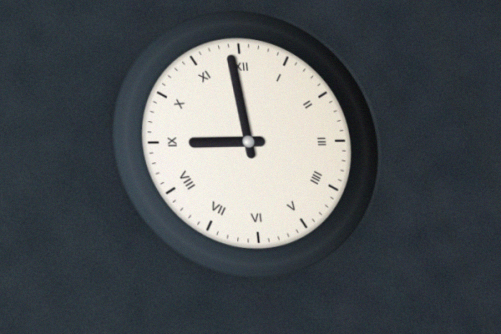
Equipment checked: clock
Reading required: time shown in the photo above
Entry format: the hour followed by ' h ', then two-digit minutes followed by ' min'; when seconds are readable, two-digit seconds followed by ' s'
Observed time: 8 h 59 min
